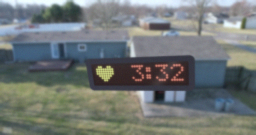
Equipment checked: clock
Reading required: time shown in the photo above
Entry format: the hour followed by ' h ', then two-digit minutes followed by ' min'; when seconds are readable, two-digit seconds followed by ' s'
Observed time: 3 h 32 min
